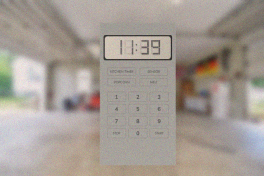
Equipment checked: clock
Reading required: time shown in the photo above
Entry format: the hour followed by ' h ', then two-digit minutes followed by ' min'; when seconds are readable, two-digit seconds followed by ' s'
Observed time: 11 h 39 min
